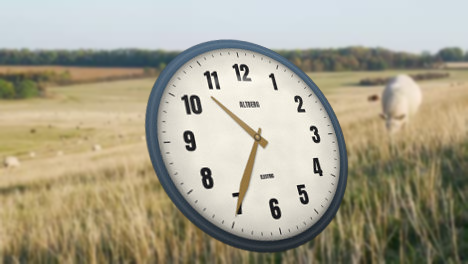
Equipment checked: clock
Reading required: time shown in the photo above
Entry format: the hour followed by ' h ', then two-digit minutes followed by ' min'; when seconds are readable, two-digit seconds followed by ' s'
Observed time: 10 h 35 min
